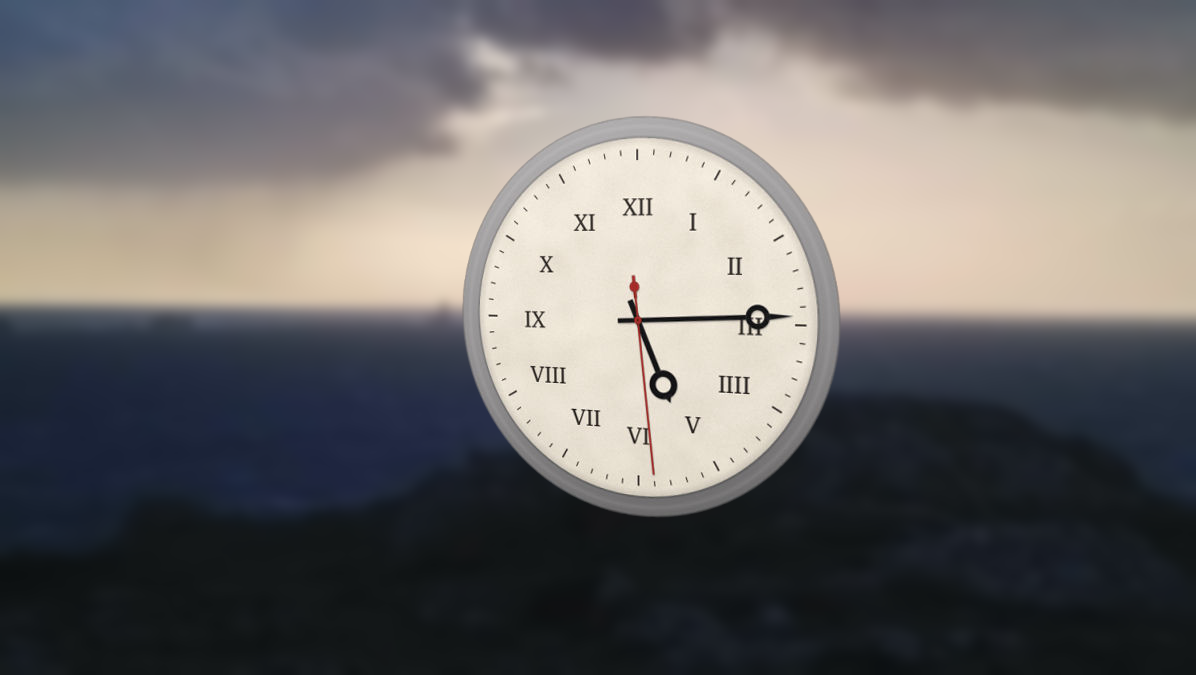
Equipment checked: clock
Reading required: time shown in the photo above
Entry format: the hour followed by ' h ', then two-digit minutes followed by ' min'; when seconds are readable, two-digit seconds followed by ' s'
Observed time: 5 h 14 min 29 s
